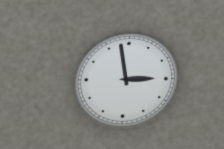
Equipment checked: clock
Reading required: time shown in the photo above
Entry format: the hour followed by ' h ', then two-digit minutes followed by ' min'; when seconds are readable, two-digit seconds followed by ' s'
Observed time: 2 h 58 min
